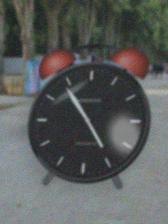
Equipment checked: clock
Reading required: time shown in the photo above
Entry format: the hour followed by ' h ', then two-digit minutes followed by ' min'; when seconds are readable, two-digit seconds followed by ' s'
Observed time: 4 h 54 min
